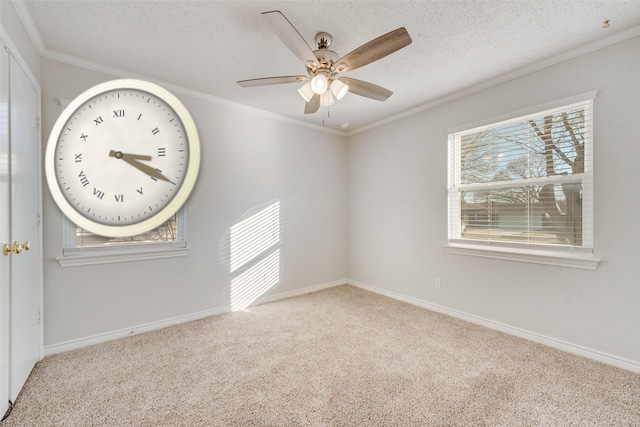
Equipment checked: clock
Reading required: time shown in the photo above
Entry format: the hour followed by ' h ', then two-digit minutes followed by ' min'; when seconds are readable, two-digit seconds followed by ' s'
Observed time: 3 h 20 min
